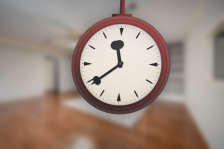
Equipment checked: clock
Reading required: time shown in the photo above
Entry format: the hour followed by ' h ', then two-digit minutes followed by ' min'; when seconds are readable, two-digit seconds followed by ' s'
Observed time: 11 h 39 min
